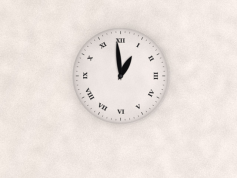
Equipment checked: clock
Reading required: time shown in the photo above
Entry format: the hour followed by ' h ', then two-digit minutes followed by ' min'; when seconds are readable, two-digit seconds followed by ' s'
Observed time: 12 h 59 min
